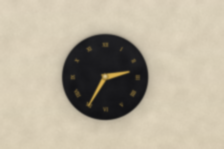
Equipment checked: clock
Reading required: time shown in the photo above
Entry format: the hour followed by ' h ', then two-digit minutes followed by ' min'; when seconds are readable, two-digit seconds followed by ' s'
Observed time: 2 h 35 min
